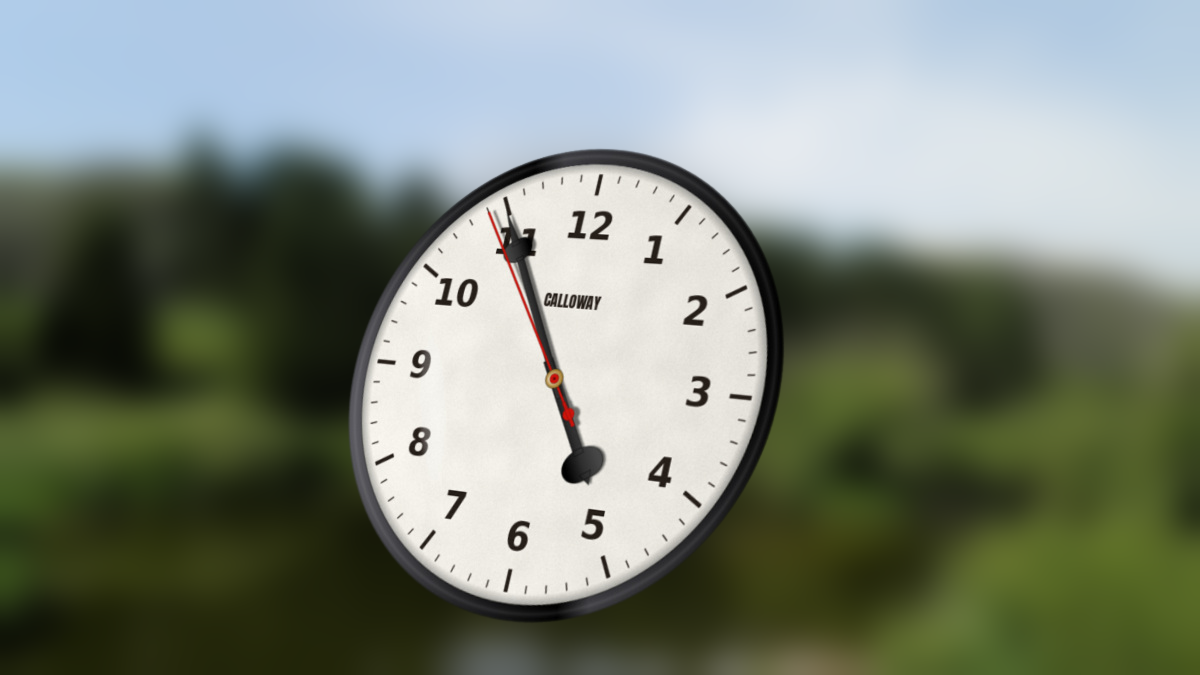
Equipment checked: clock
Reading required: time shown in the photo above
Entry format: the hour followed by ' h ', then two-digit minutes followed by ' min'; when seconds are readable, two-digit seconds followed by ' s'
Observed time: 4 h 54 min 54 s
